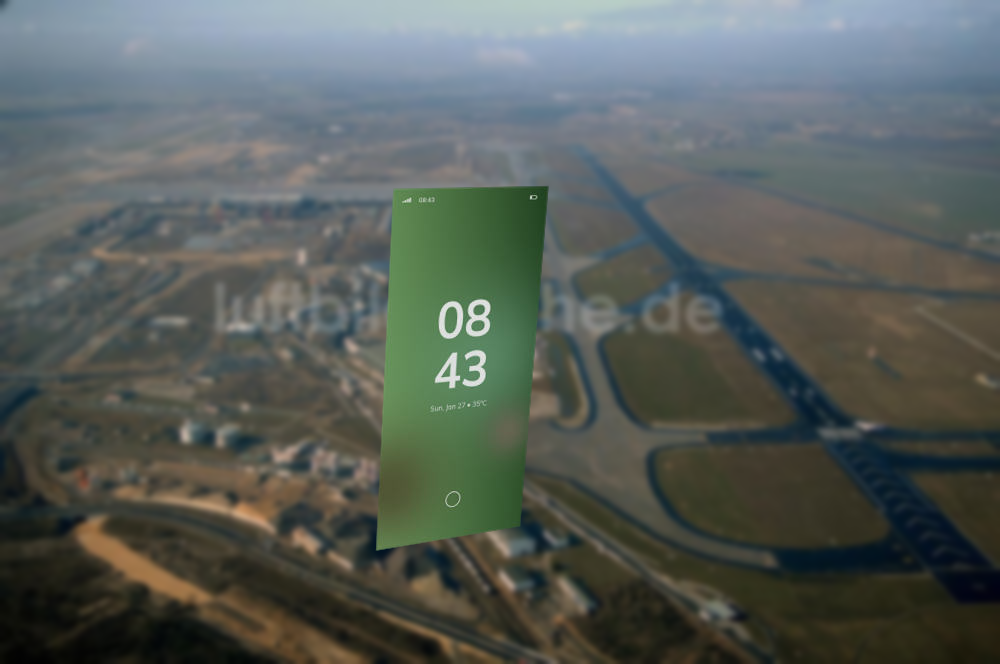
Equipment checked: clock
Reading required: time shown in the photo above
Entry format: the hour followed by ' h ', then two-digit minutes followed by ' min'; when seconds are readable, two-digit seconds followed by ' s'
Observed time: 8 h 43 min
